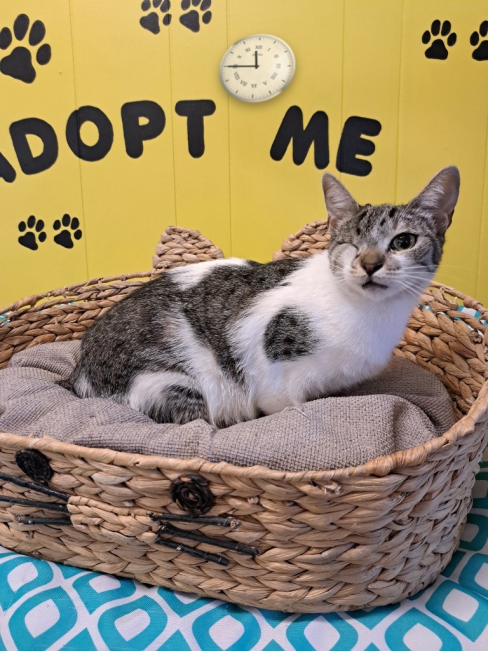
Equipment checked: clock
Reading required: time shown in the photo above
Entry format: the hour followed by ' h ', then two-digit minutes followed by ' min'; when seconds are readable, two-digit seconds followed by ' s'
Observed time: 11 h 45 min
